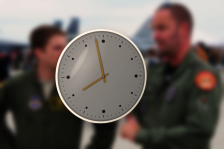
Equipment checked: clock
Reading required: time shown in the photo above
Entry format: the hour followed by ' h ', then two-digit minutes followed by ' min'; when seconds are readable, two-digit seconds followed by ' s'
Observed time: 7 h 58 min
